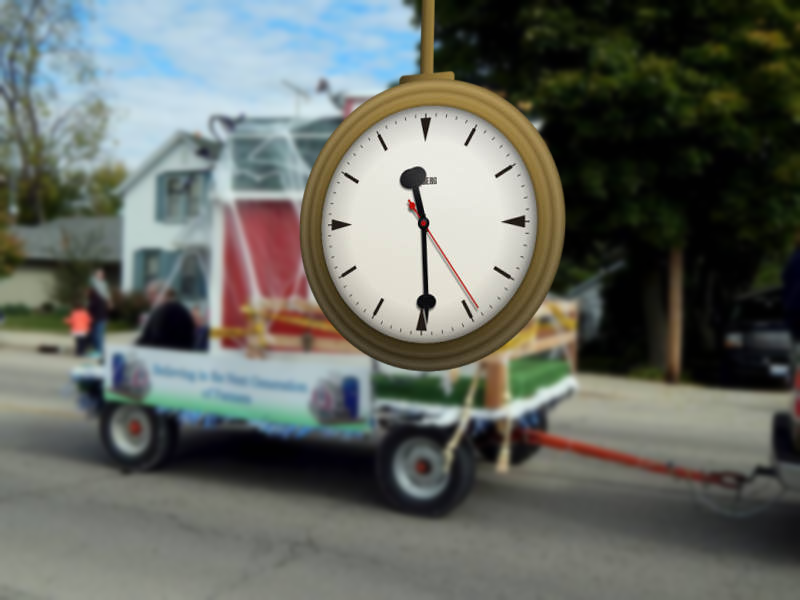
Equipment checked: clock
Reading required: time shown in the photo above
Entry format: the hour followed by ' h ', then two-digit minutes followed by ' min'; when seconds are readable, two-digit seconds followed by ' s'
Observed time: 11 h 29 min 24 s
